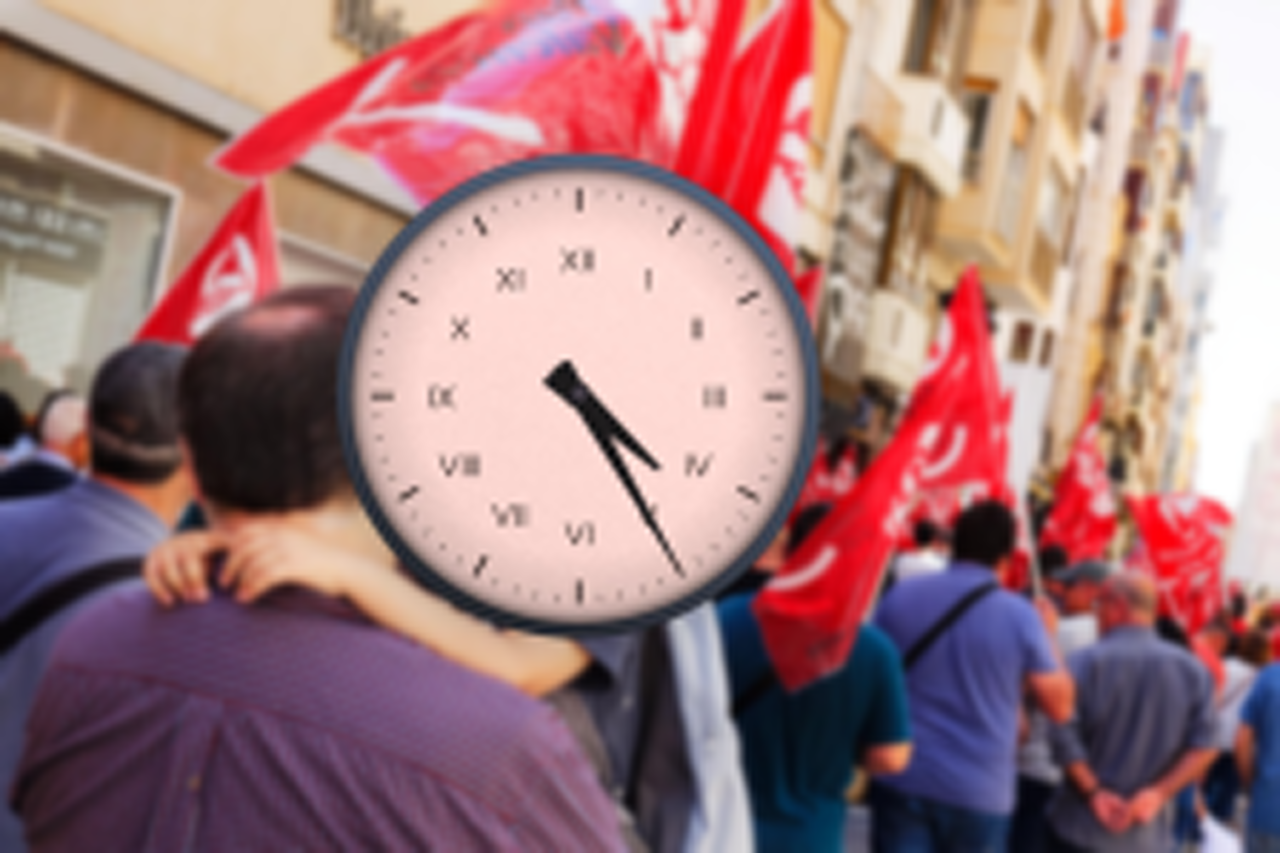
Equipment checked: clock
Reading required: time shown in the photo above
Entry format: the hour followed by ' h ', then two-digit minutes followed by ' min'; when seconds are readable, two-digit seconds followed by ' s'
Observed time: 4 h 25 min
